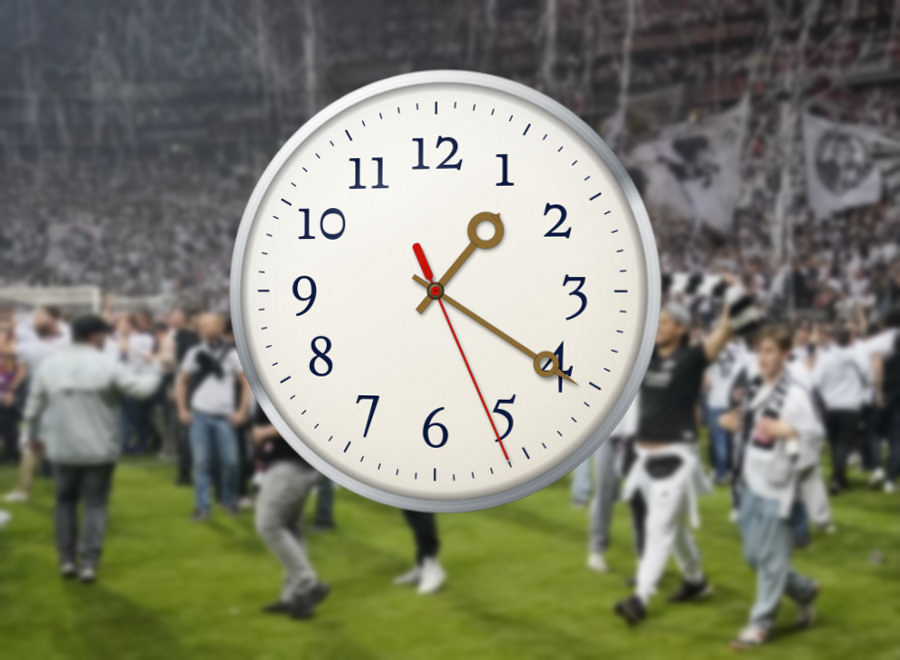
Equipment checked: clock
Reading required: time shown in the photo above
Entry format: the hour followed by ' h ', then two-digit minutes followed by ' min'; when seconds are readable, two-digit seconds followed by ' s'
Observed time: 1 h 20 min 26 s
